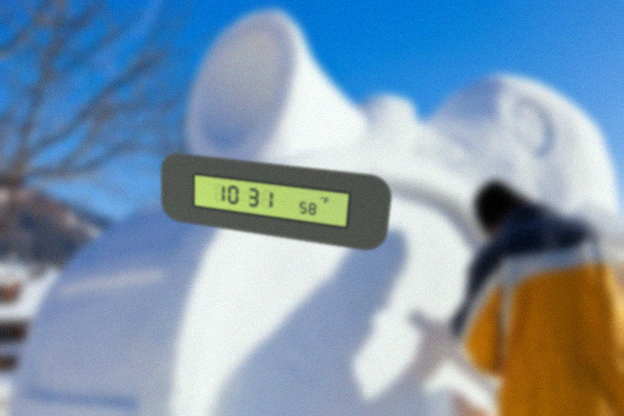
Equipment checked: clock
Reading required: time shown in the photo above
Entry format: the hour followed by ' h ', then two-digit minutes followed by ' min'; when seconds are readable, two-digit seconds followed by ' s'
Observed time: 10 h 31 min
